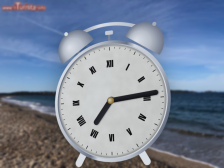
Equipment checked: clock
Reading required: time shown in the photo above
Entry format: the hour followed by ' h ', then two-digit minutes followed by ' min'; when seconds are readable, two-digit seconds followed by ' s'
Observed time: 7 h 14 min
